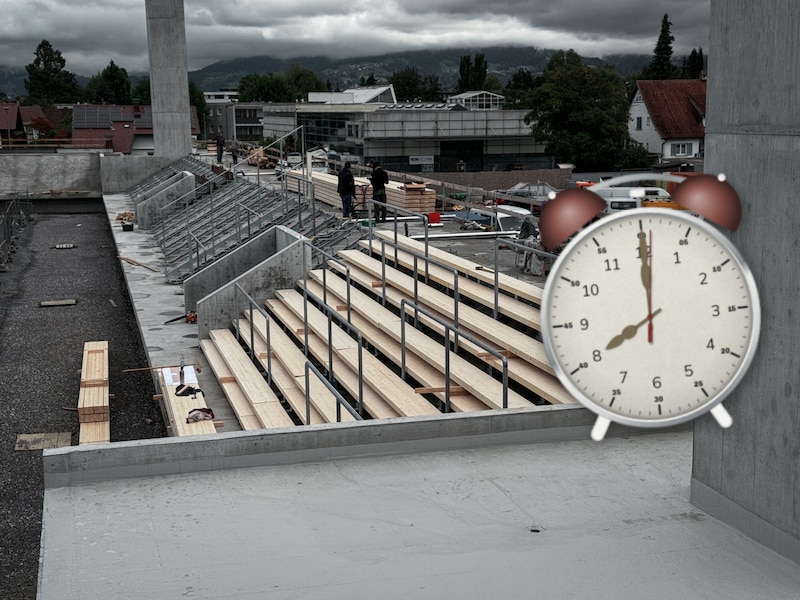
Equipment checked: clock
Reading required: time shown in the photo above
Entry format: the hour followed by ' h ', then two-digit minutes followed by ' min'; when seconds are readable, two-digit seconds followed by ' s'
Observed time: 8 h 00 min 01 s
